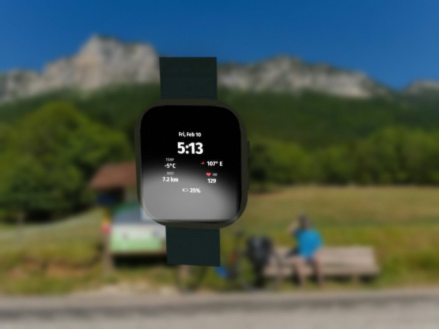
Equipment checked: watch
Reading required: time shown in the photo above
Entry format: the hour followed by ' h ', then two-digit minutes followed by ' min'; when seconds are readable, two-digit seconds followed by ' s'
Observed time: 5 h 13 min
